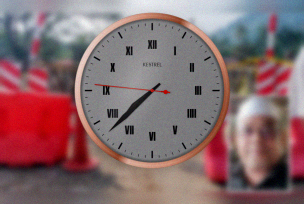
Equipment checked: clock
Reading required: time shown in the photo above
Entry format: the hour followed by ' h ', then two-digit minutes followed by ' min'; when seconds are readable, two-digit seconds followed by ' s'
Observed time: 7 h 37 min 46 s
